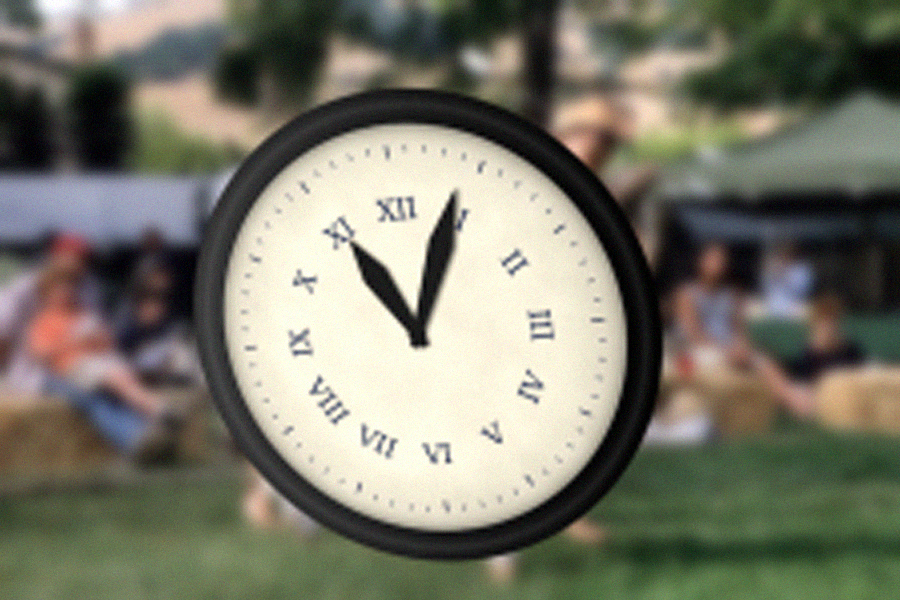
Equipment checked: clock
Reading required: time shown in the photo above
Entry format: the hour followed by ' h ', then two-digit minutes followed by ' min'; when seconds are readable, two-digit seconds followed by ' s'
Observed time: 11 h 04 min
